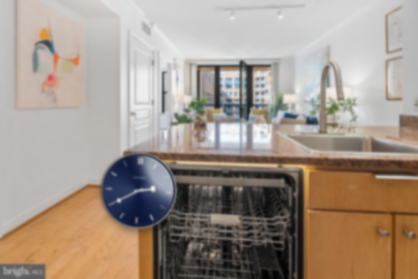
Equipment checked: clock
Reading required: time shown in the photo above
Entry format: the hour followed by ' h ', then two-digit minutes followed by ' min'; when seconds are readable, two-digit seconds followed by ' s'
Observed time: 2 h 40 min
